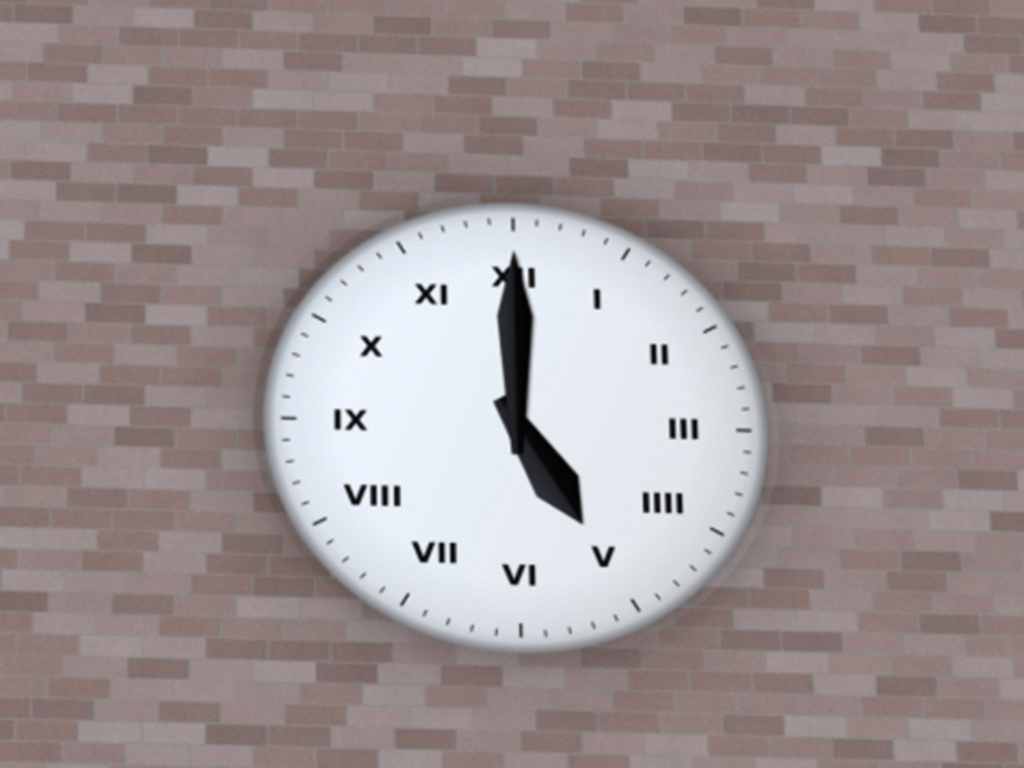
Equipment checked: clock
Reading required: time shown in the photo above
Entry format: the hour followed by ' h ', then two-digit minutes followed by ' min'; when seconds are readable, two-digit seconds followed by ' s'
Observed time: 5 h 00 min
